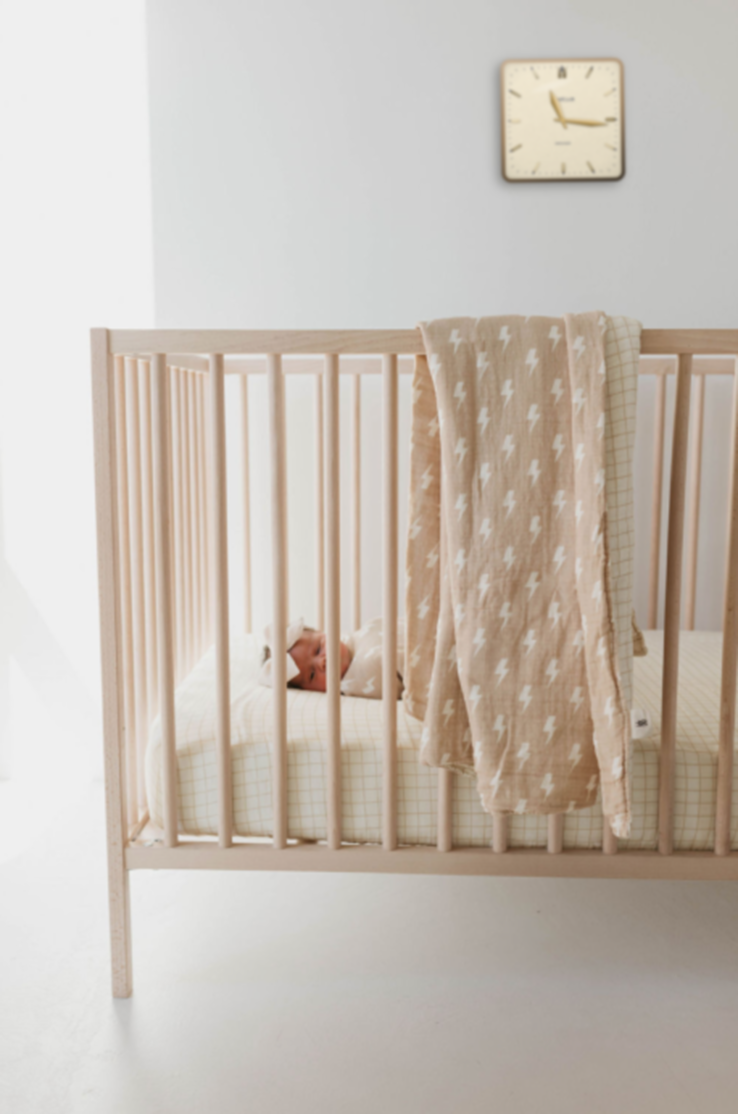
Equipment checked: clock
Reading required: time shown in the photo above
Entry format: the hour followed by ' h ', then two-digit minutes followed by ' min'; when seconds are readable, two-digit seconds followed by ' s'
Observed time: 11 h 16 min
